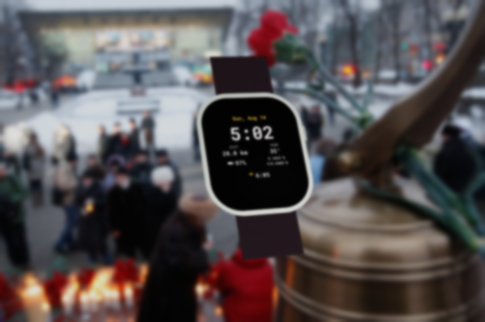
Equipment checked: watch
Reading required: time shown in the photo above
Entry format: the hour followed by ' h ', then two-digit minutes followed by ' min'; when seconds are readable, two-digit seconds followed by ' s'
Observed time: 5 h 02 min
